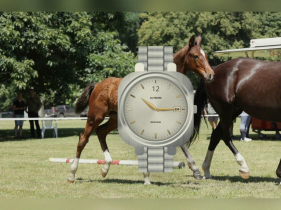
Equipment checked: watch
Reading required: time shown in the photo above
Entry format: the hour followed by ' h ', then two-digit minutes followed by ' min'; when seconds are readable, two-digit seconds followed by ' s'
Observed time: 10 h 15 min
